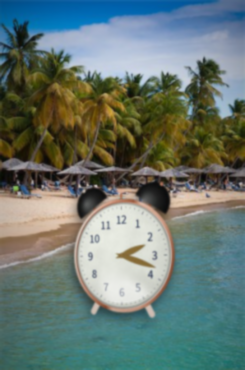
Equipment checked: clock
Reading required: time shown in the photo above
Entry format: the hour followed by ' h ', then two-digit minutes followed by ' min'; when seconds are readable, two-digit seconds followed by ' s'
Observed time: 2 h 18 min
